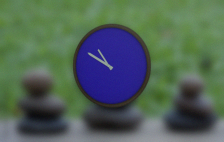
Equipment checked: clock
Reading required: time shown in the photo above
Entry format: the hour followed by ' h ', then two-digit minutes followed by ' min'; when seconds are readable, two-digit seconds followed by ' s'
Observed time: 10 h 50 min
